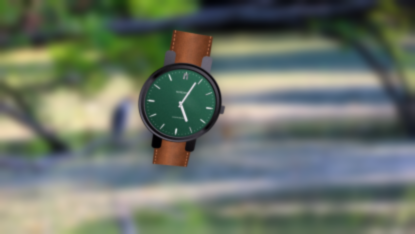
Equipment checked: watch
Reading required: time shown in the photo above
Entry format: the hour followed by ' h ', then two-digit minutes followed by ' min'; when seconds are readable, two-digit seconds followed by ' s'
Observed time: 5 h 04 min
